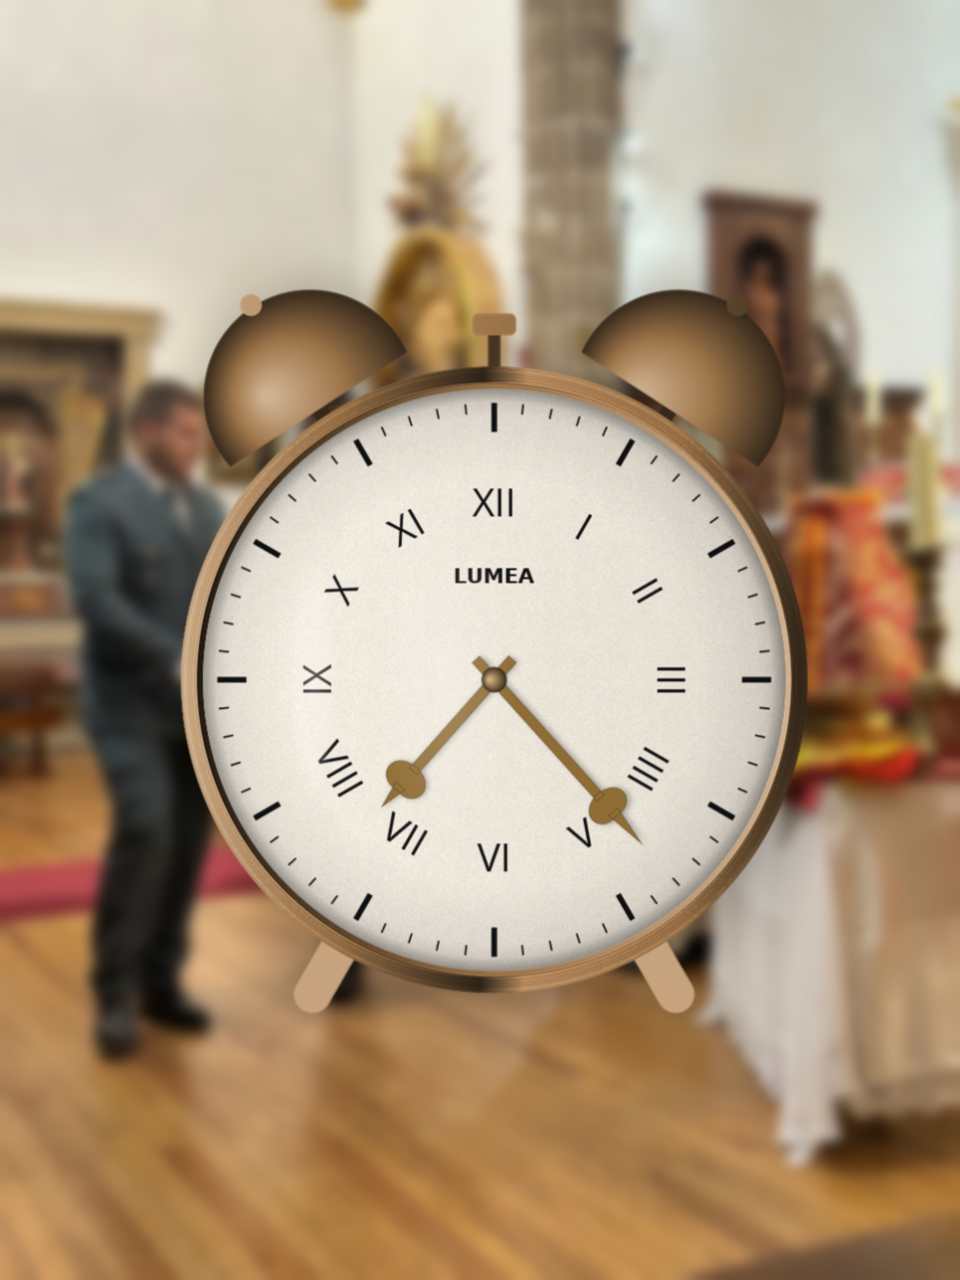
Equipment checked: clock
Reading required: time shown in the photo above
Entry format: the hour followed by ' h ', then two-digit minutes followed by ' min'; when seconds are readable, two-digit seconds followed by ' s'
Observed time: 7 h 23 min
